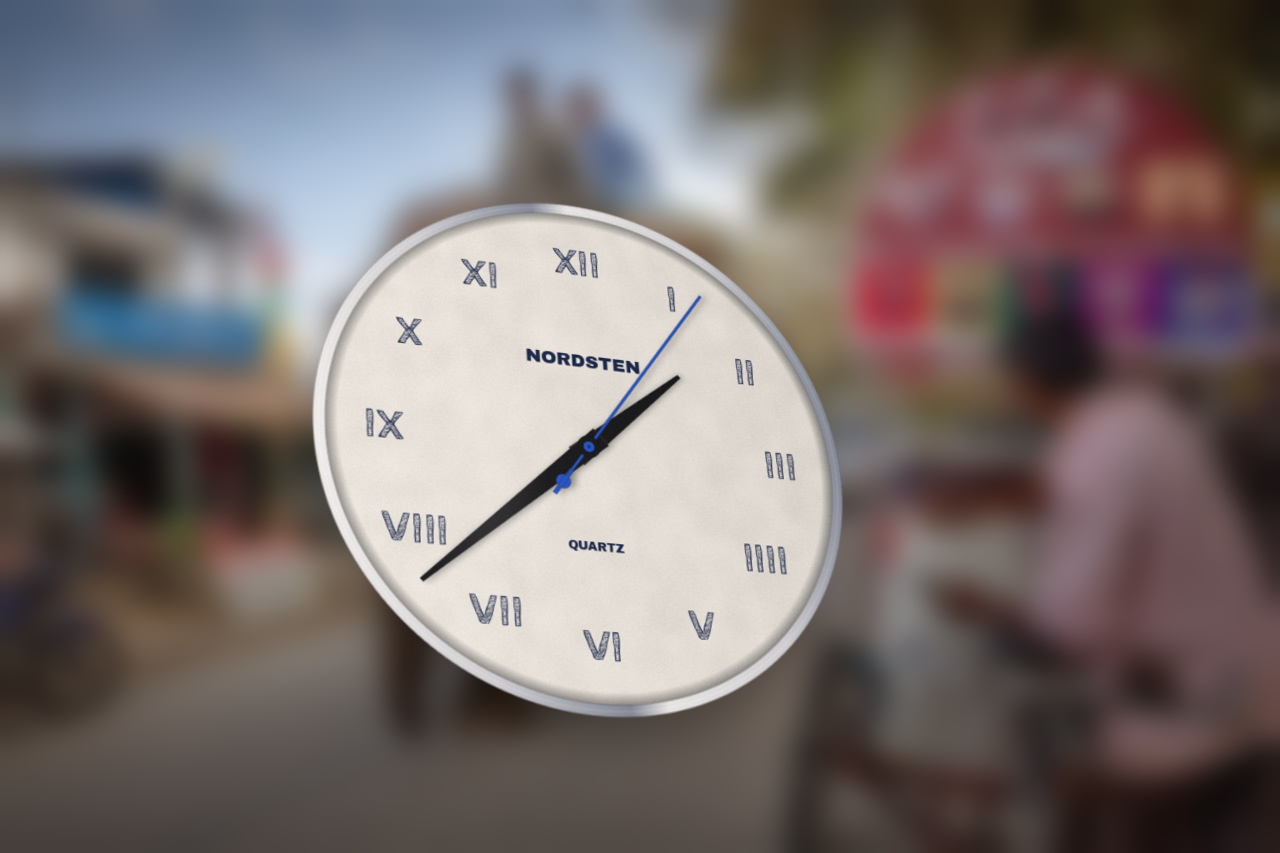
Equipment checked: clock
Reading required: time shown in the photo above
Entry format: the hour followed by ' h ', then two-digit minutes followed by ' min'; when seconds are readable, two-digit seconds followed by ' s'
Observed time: 1 h 38 min 06 s
